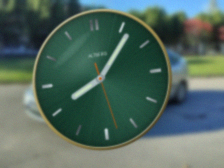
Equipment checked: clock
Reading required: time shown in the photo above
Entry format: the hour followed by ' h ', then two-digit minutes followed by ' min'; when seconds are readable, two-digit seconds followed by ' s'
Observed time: 8 h 06 min 28 s
